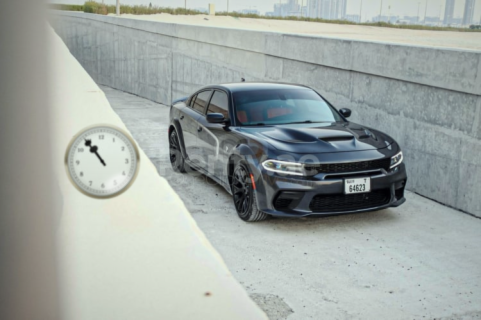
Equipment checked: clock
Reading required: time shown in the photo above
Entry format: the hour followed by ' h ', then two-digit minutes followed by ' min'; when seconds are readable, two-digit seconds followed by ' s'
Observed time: 10 h 54 min
